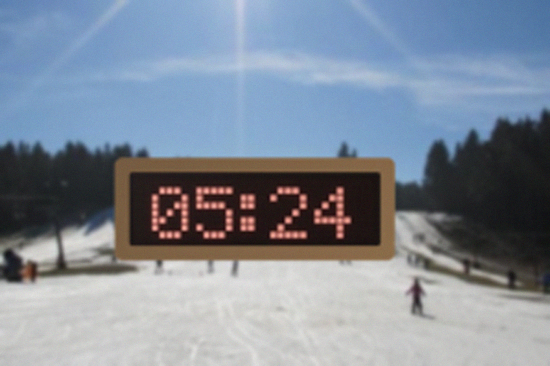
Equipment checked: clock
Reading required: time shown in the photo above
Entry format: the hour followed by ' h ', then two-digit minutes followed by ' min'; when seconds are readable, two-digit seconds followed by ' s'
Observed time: 5 h 24 min
